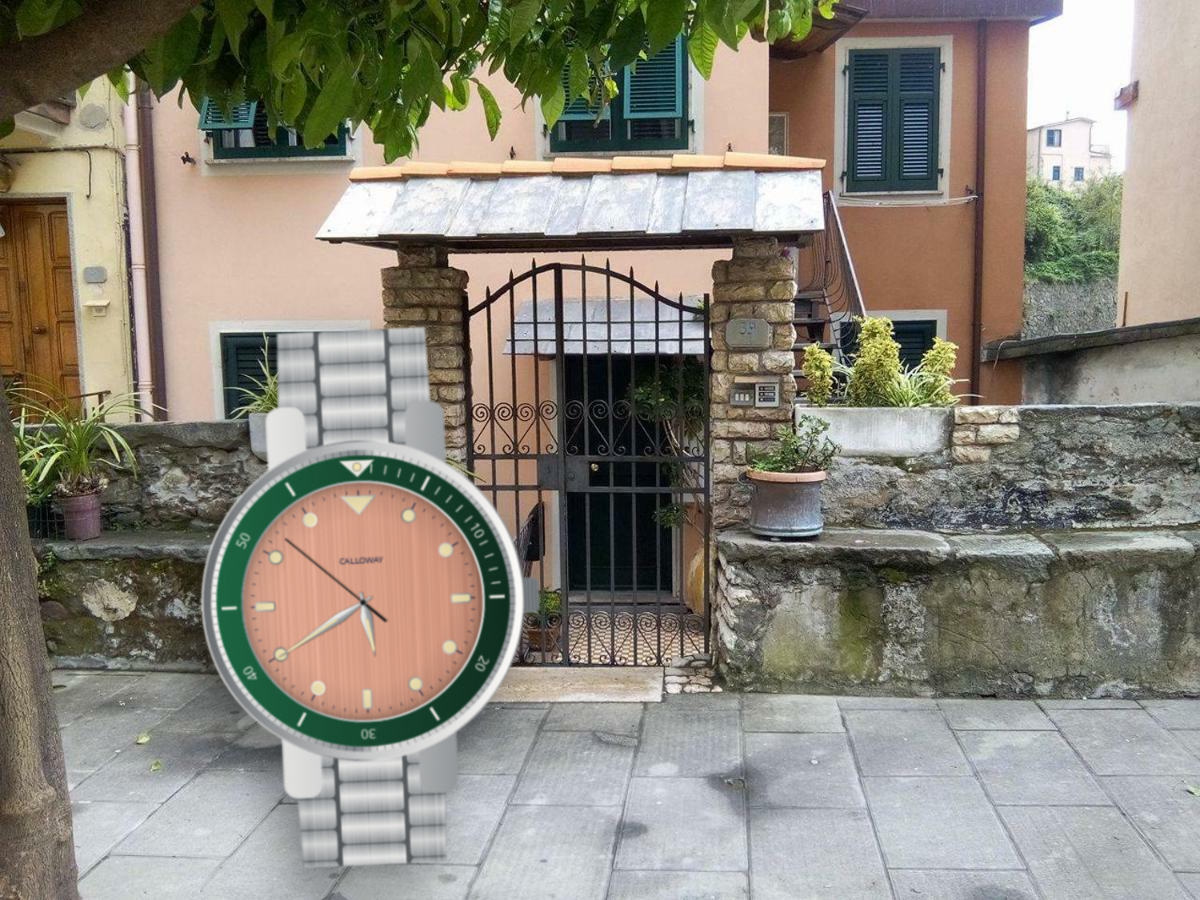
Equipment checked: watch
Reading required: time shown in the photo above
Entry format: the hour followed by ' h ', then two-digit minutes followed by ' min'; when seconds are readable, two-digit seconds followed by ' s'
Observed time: 5 h 39 min 52 s
